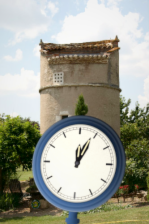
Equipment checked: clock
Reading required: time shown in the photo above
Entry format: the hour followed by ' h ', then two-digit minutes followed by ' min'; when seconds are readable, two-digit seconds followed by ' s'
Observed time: 12 h 04 min
